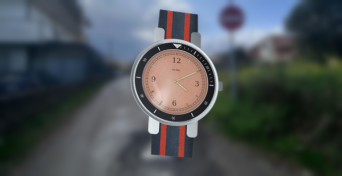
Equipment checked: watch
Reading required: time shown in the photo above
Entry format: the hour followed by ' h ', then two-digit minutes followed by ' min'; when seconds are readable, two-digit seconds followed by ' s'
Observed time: 4 h 10 min
